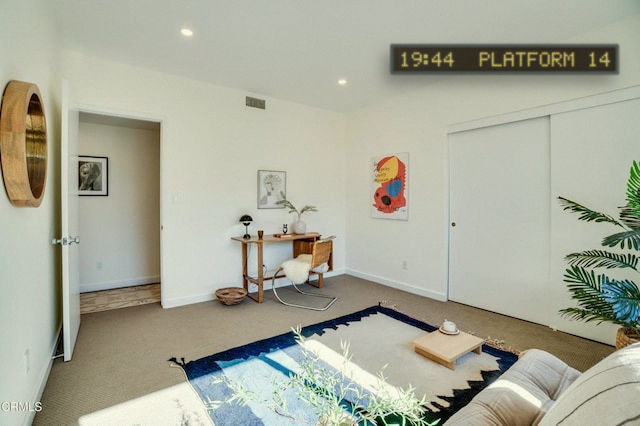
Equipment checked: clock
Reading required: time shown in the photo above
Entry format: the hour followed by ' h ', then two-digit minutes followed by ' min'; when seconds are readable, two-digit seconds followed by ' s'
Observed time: 19 h 44 min
